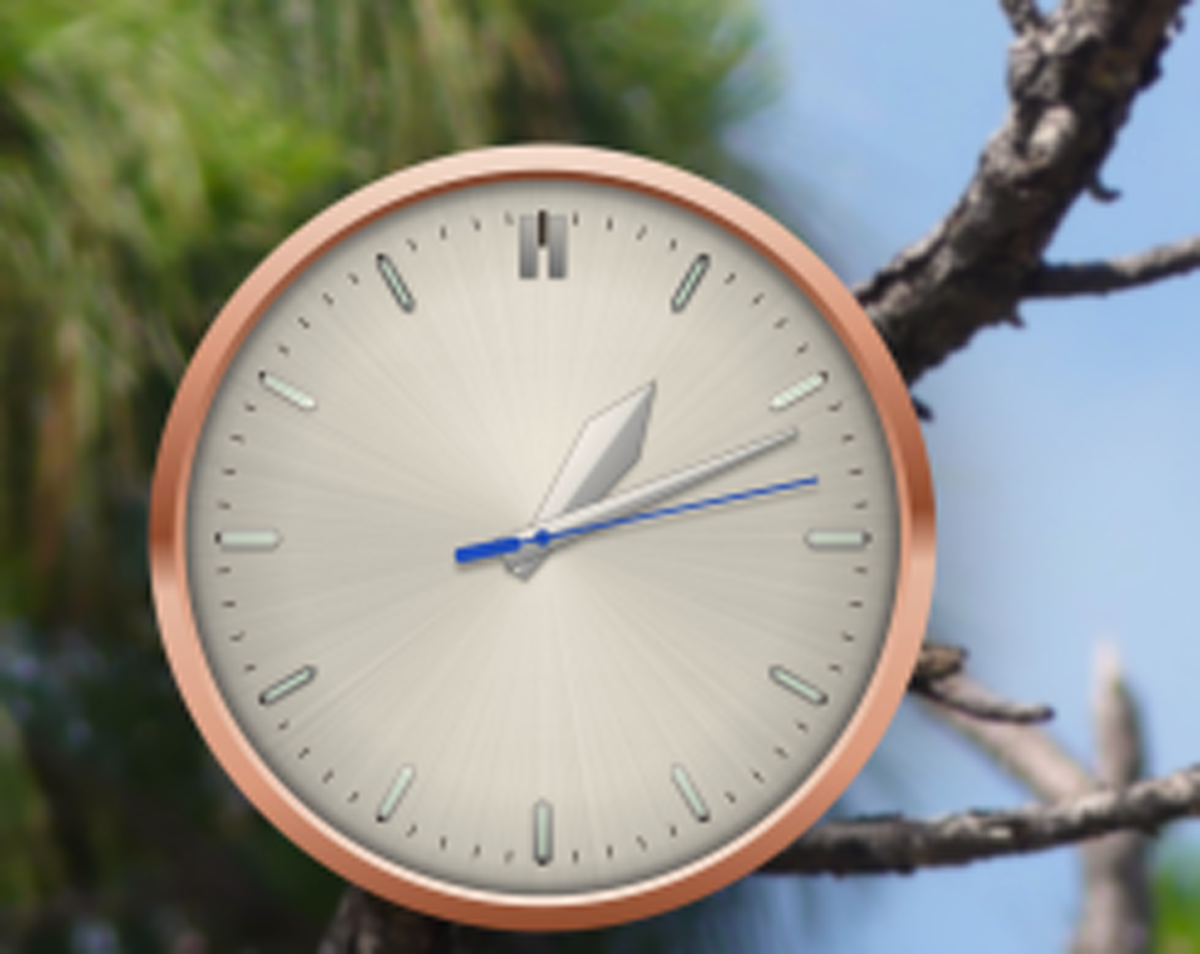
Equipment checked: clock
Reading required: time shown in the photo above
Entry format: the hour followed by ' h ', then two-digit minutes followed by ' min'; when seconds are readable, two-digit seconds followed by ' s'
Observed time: 1 h 11 min 13 s
